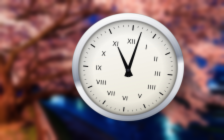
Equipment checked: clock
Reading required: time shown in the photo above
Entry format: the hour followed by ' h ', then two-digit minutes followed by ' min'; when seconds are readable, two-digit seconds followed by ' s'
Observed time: 11 h 02 min
